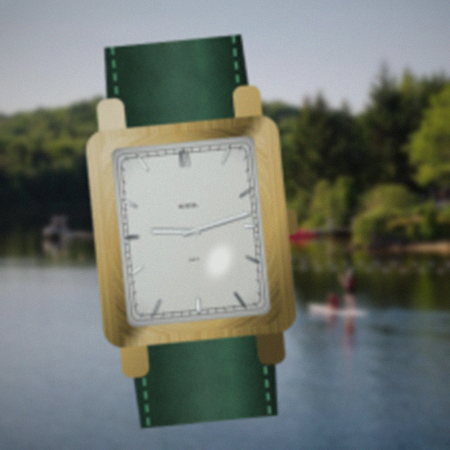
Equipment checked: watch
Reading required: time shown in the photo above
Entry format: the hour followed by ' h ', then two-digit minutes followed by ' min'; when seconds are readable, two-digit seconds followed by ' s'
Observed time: 9 h 13 min
